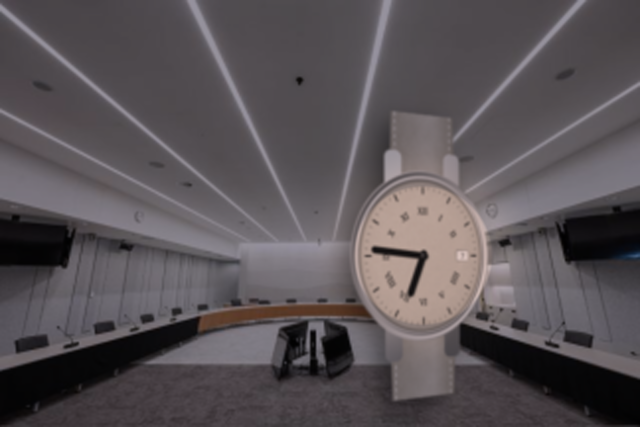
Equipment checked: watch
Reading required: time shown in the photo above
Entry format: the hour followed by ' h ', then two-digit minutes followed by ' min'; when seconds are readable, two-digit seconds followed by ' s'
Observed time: 6 h 46 min
